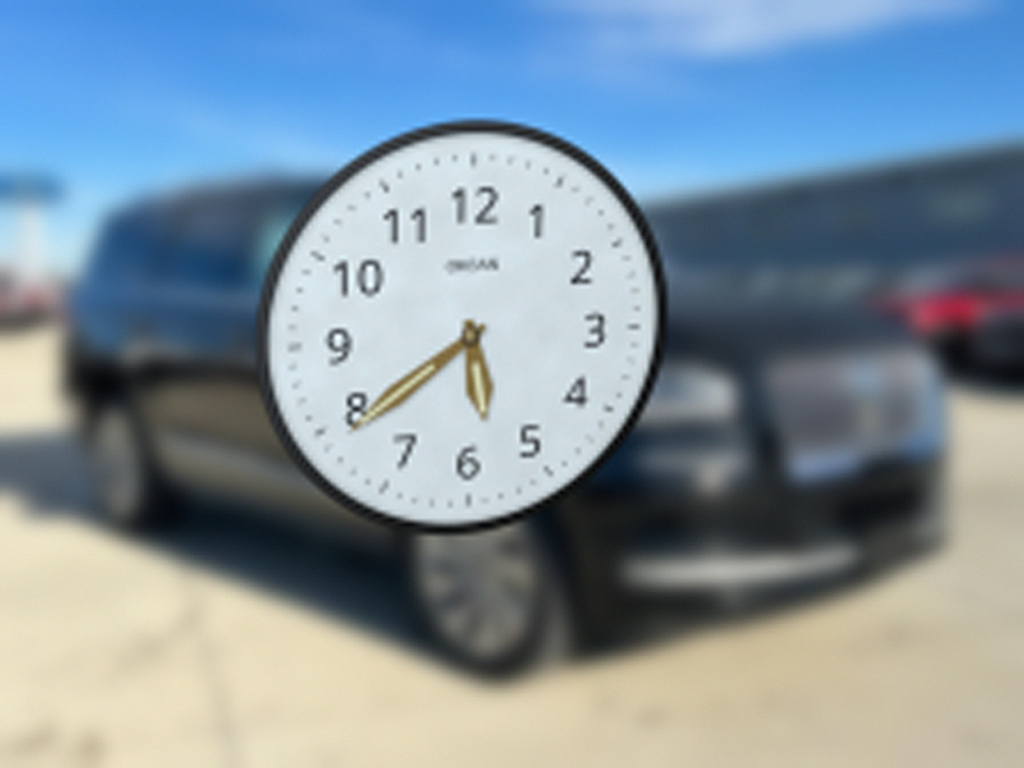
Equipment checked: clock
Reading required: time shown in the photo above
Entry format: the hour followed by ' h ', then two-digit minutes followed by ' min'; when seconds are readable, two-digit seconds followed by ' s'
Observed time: 5 h 39 min
